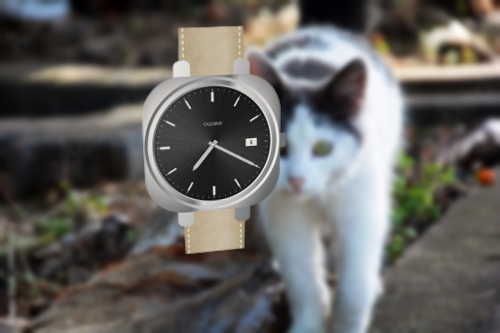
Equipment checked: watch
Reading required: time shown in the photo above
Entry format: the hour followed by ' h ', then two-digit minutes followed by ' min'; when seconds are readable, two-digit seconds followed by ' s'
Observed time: 7 h 20 min
